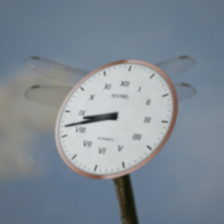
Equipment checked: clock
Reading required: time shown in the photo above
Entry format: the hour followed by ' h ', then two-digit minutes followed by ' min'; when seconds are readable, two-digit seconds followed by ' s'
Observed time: 8 h 42 min
